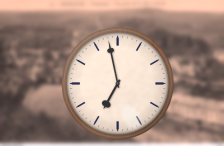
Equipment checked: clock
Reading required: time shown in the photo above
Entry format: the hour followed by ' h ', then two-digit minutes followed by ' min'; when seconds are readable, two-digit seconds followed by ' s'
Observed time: 6 h 58 min
